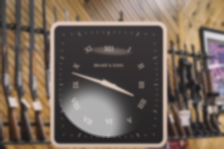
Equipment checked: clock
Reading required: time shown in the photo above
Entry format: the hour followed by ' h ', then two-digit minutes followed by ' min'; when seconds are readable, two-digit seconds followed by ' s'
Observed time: 3 h 48 min
